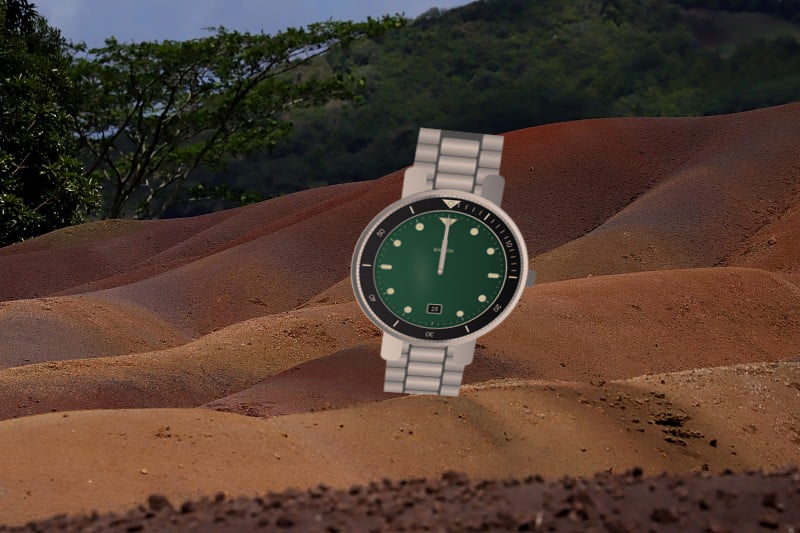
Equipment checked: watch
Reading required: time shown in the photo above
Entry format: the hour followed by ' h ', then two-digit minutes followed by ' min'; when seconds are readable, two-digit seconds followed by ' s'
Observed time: 12 h 00 min
